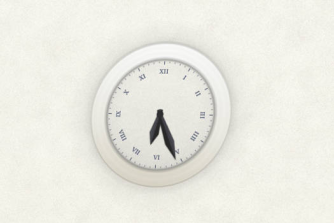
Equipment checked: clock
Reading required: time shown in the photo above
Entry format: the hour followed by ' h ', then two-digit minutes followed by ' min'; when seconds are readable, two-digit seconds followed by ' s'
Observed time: 6 h 26 min
